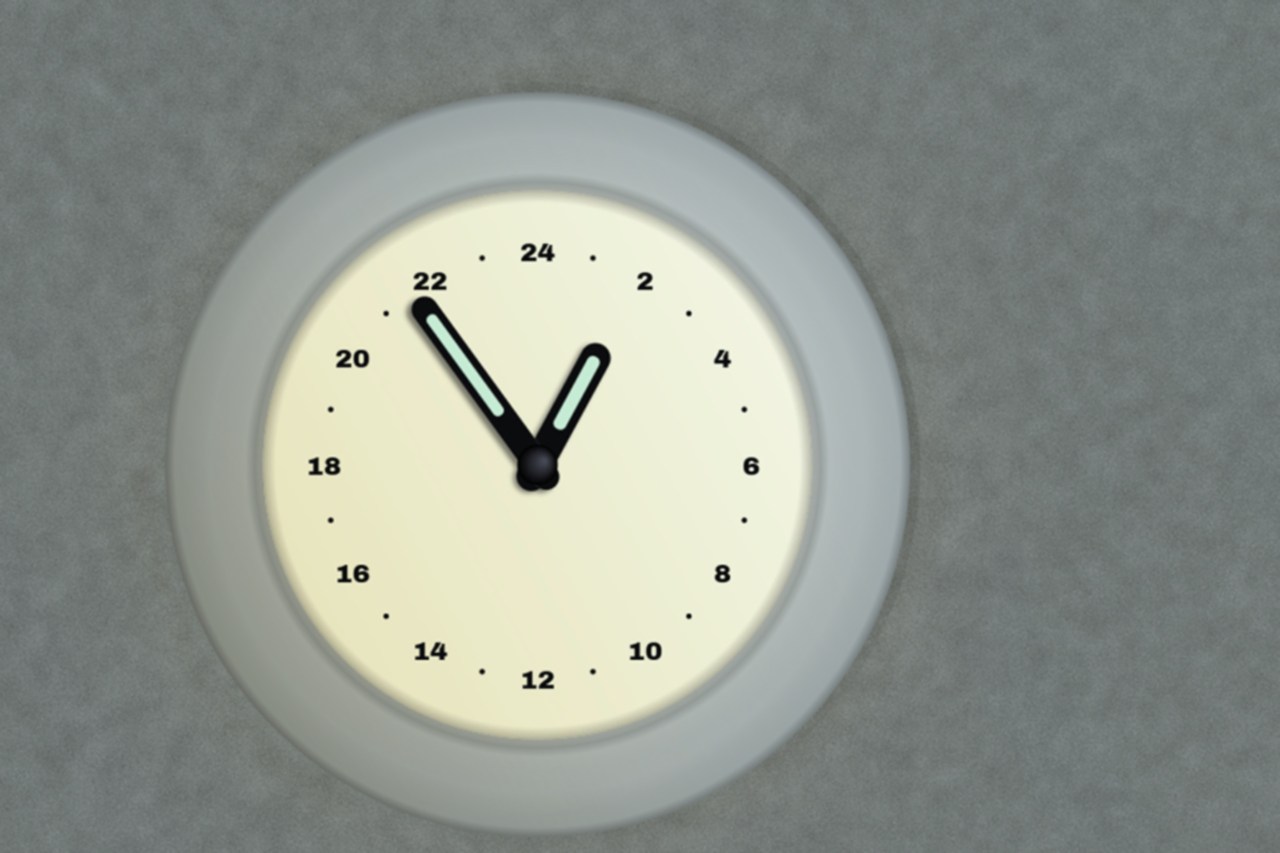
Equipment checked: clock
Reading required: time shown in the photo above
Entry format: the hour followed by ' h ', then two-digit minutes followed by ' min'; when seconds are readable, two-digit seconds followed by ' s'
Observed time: 1 h 54 min
